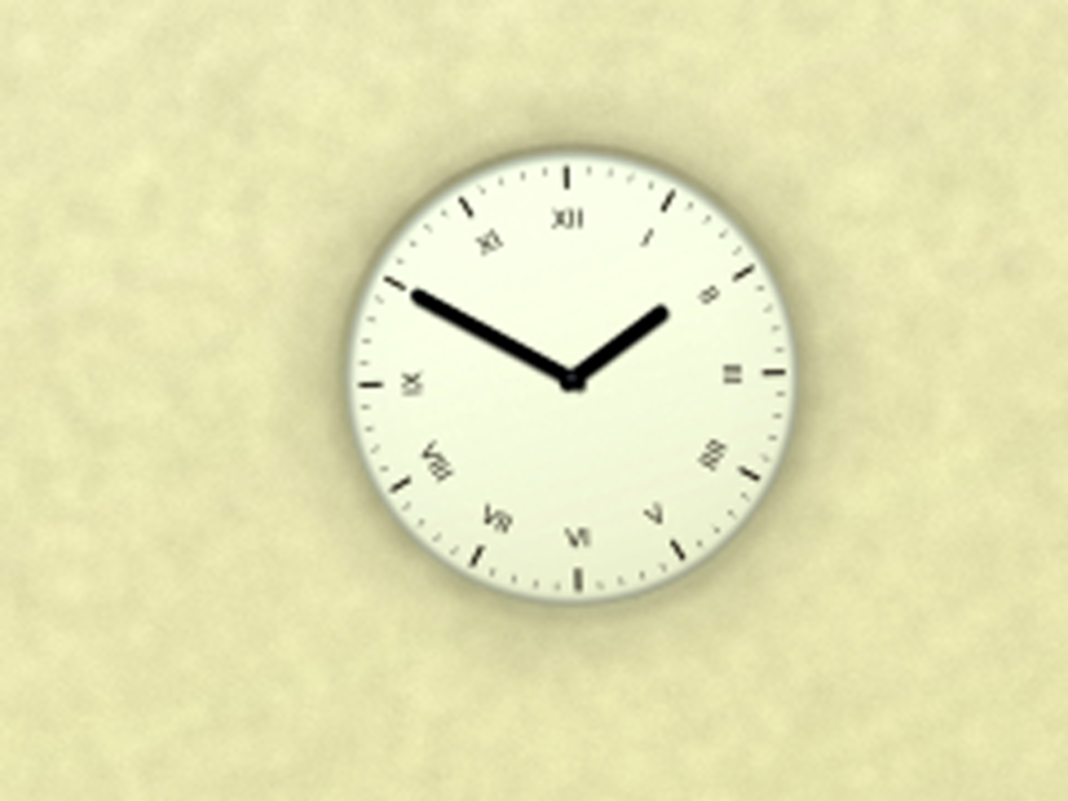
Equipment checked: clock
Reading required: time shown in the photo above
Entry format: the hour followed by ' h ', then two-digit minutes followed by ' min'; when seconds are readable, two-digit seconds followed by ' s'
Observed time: 1 h 50 min
